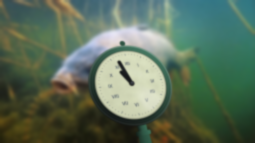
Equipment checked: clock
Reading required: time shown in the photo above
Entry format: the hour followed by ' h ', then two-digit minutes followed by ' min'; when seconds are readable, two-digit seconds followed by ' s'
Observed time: 10 h 57 min
